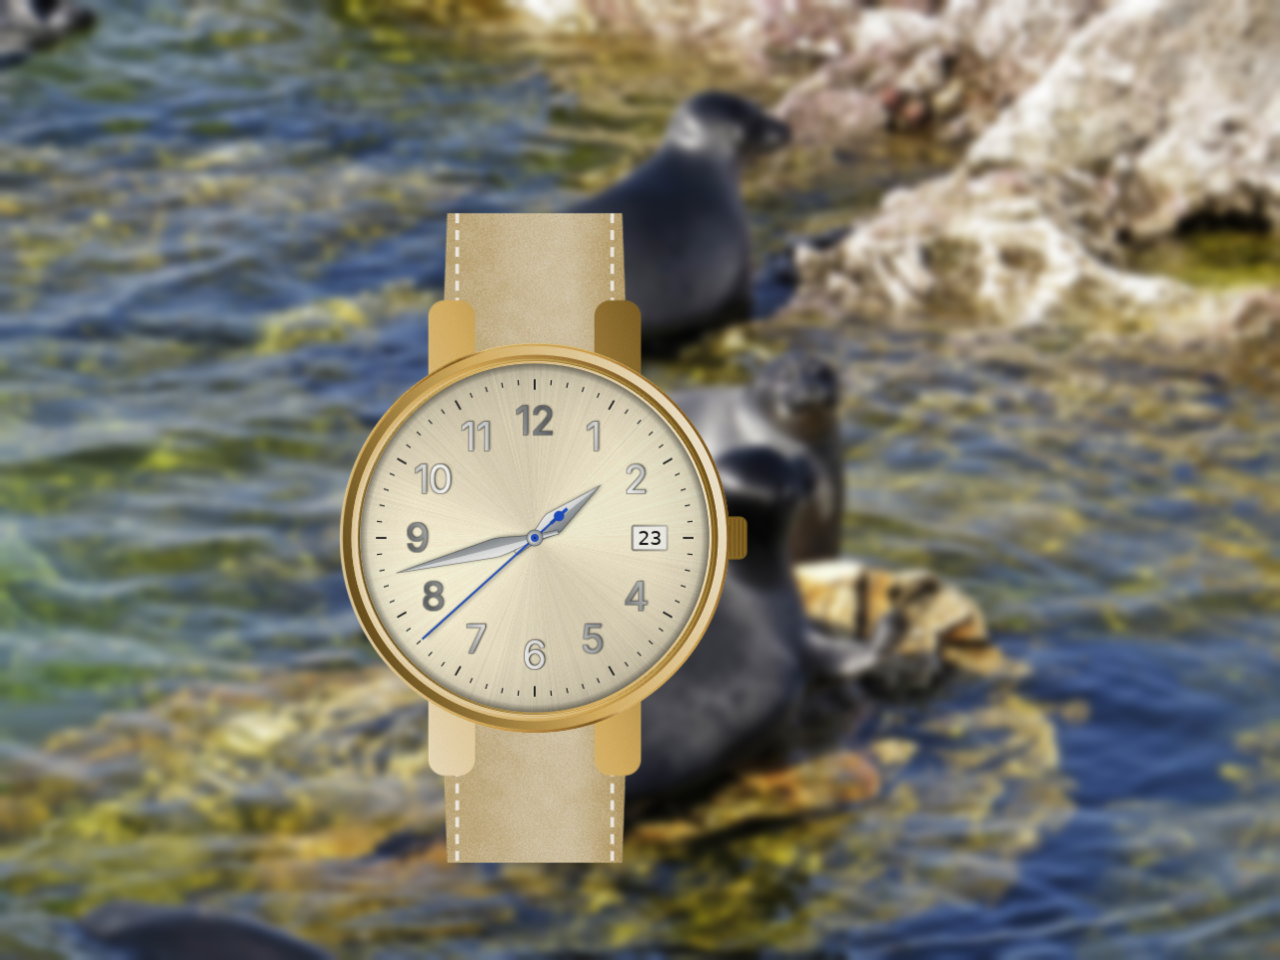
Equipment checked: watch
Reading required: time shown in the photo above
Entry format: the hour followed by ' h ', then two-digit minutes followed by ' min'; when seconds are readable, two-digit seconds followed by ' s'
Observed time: 1 h 42 min 38 s
